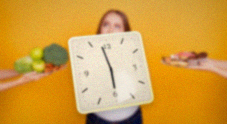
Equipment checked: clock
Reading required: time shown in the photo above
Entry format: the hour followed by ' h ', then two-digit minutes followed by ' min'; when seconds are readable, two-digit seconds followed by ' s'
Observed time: 5 h 58 min
